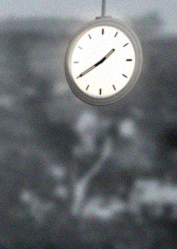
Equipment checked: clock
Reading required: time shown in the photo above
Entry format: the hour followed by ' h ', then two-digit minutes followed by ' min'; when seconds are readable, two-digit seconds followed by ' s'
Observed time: 1 h 40 min
